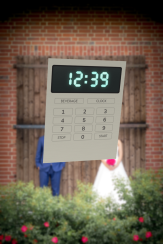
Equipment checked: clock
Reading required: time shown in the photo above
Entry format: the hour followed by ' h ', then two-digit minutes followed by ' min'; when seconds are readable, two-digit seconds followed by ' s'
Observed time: 12 h 39 min
